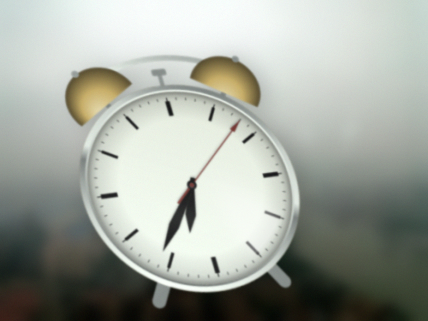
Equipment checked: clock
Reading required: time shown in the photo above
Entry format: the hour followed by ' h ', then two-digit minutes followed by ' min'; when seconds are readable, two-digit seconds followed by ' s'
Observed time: 6 h 36 min 08 s
